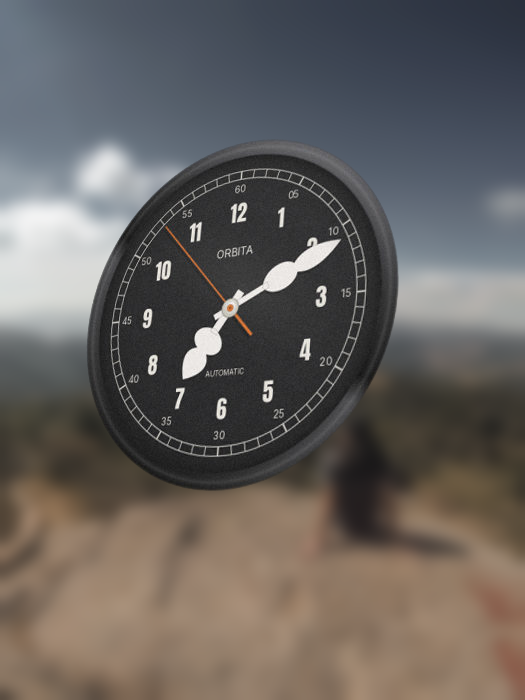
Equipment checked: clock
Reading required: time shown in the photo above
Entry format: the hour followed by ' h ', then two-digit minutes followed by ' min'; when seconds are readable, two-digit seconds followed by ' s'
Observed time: 7 h 10 min 53 s
